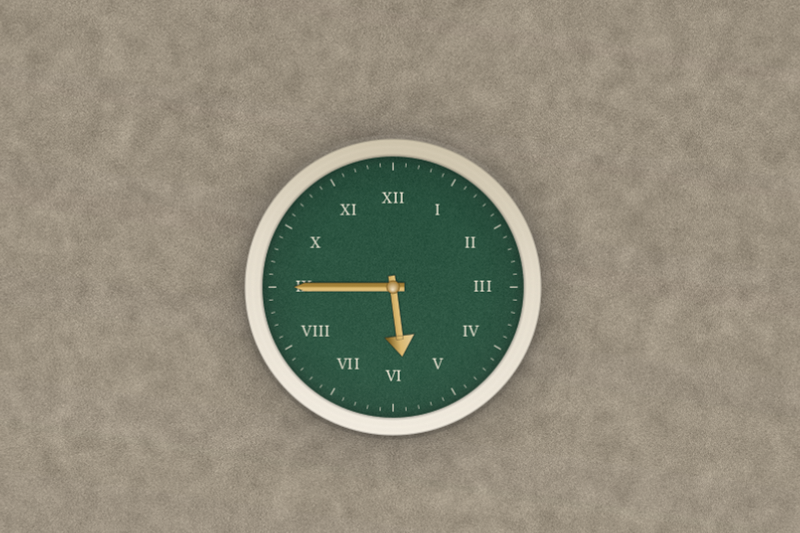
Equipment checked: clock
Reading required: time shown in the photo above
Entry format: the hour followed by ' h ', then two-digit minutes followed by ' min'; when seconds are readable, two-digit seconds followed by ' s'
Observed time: 5 h 45 min
